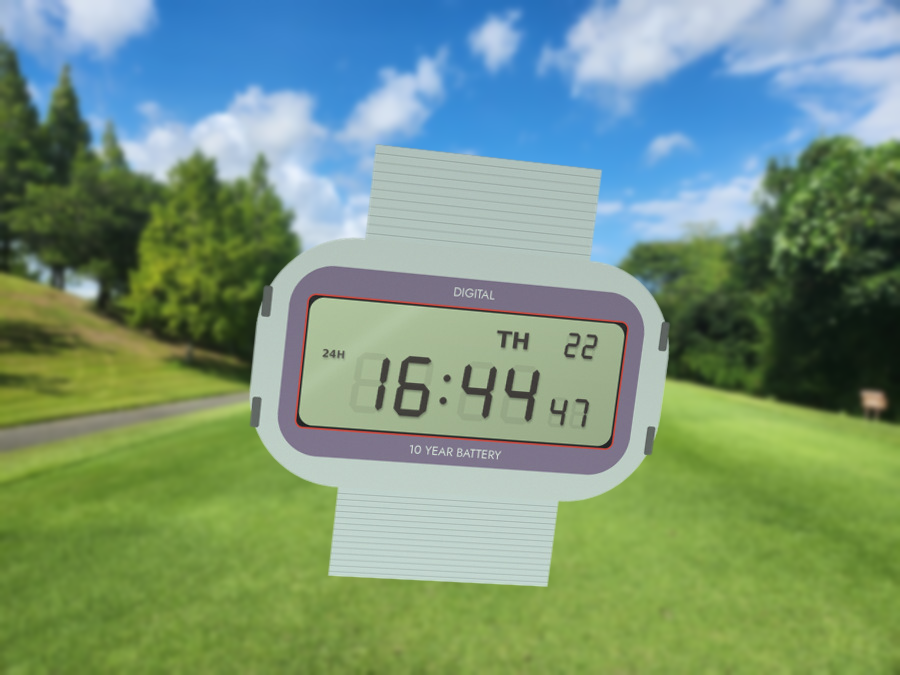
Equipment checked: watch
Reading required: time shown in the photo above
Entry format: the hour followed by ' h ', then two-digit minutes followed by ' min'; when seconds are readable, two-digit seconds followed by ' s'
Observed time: 16 h 44 min 47 s
